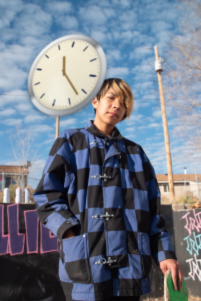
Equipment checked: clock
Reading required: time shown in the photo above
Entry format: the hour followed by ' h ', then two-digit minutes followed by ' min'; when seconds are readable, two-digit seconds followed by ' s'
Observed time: 11 h 22 min
